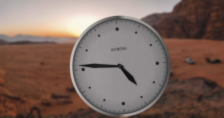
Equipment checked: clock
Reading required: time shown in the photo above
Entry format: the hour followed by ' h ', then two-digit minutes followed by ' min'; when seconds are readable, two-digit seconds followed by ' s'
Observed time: 4 h 46 min
